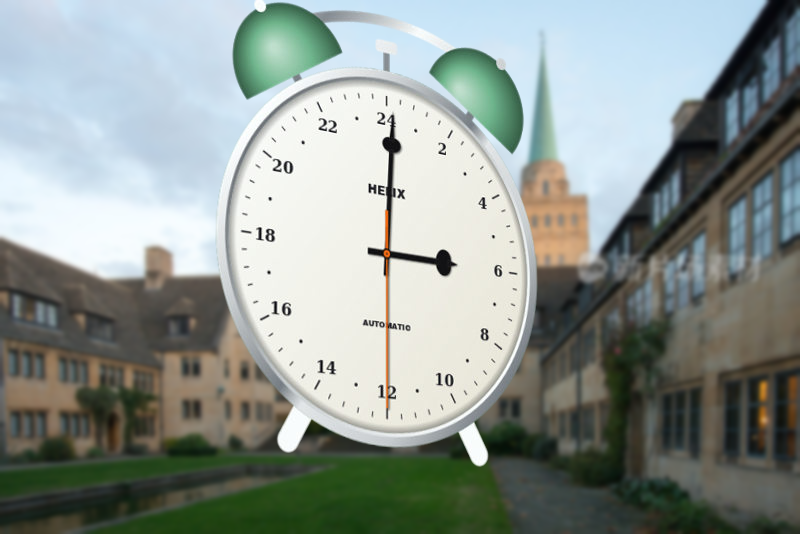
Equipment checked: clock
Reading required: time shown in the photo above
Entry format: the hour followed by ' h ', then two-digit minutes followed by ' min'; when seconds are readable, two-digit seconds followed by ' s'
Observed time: 6 h 00 min 30 s
